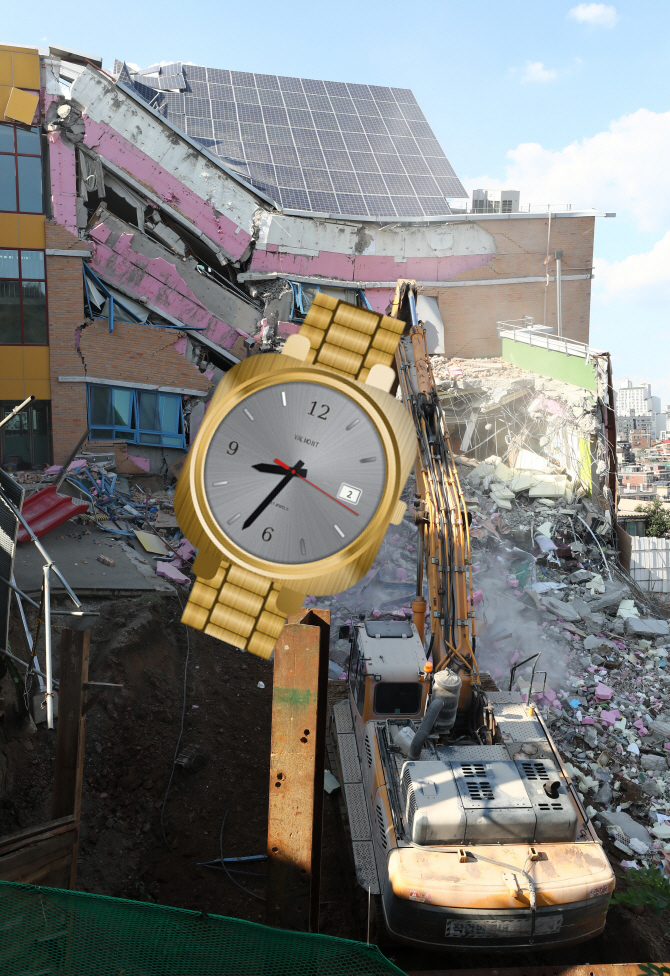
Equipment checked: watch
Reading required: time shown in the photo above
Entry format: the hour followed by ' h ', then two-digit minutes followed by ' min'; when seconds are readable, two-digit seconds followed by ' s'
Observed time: 8 h 33 min 17 s
